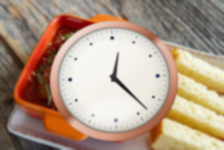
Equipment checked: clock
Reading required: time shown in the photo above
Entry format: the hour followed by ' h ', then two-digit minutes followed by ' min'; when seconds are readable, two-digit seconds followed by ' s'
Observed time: 12 h 23 min
